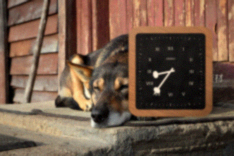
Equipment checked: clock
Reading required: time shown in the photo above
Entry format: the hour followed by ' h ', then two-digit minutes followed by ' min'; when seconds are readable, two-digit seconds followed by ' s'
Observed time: 8 h 36 min
